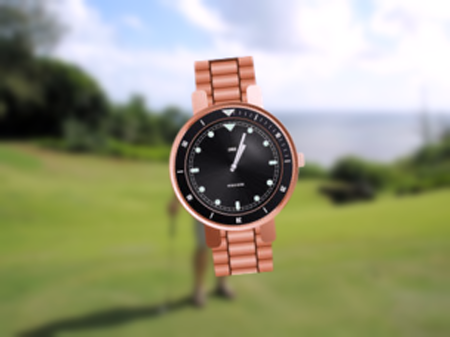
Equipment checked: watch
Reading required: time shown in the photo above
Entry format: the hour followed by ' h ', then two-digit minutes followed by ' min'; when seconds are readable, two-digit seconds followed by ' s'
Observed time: 1 h 04 min
